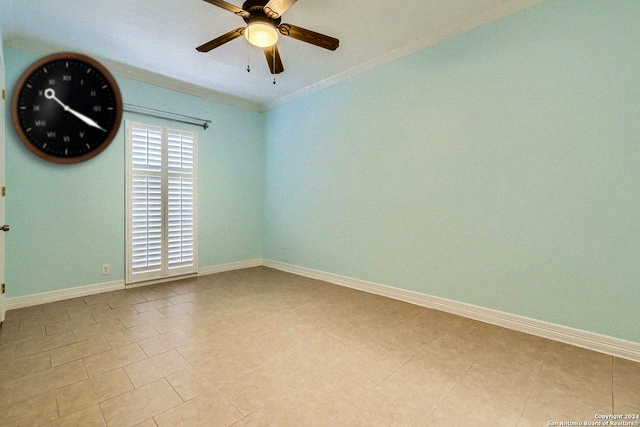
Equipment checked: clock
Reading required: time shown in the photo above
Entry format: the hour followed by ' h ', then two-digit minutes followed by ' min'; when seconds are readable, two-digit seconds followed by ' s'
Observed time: 10 h 20 min
